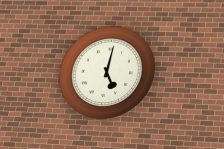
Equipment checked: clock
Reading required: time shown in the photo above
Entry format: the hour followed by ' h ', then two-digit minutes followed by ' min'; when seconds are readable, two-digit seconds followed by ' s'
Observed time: 5 h 01 min
